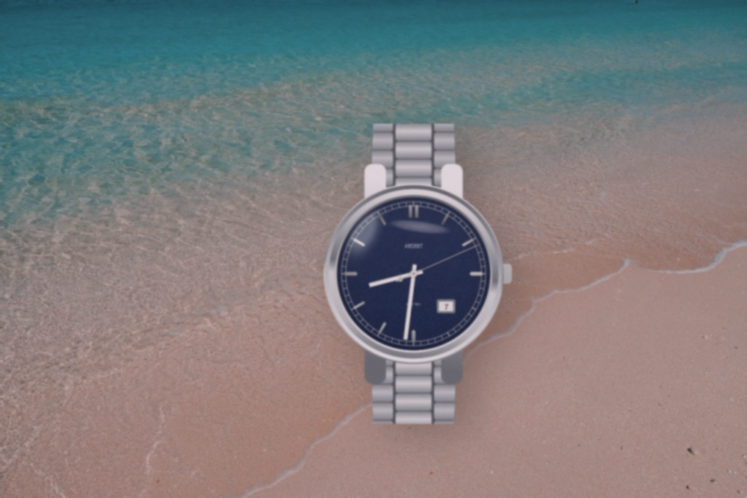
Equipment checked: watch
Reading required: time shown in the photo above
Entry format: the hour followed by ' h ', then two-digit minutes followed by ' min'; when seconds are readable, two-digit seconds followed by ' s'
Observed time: 8 h 31 min 11 s
